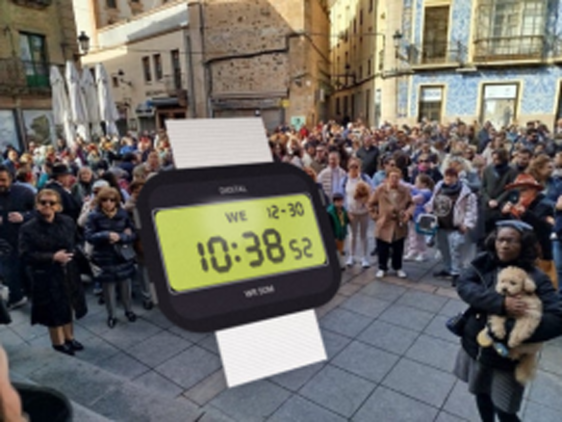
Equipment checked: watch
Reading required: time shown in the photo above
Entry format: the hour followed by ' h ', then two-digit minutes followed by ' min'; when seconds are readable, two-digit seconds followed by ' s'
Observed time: 10 h 38 min 52 s
